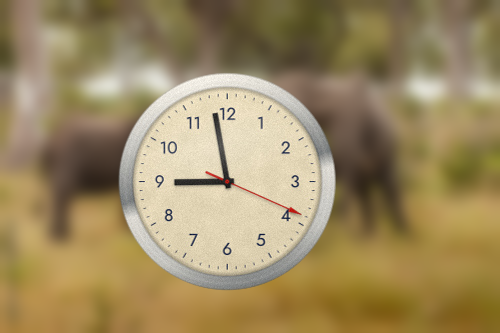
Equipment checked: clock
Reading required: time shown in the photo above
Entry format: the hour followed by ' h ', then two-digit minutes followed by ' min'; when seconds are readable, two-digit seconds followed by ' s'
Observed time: 8 h 58 min 19 s
